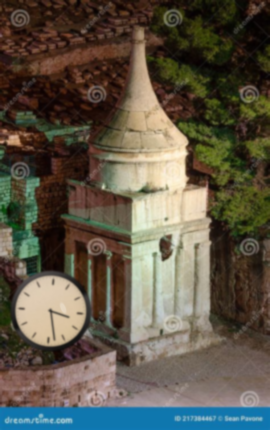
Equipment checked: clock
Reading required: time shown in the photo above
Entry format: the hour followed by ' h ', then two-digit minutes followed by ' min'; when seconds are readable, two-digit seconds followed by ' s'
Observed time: 3 h 28 min
